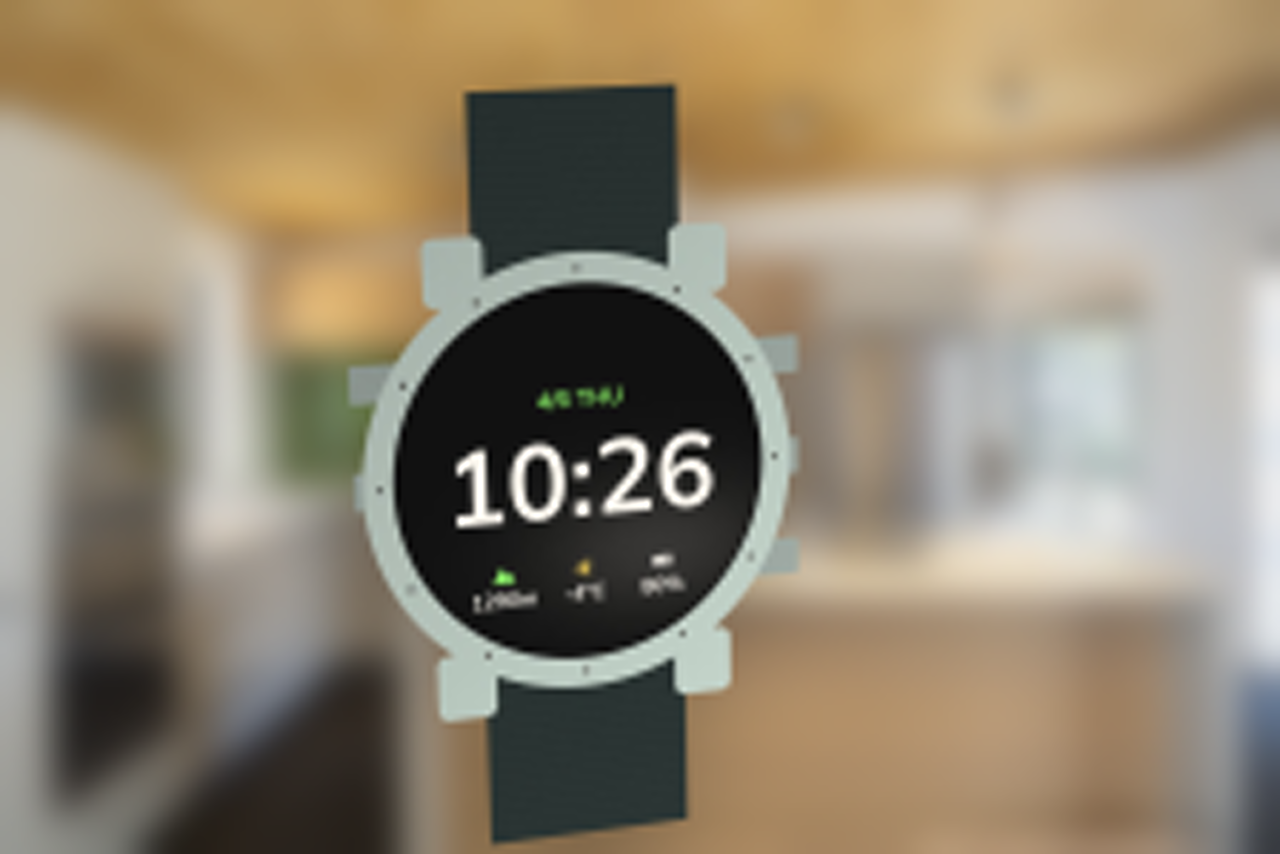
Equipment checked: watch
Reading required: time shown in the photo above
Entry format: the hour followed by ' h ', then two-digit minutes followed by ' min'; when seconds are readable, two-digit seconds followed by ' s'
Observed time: 10 h 26 min
